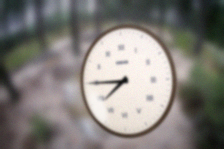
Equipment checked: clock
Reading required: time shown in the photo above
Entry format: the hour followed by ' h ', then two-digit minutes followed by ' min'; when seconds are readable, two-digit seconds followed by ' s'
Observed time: 7 h 45 min
